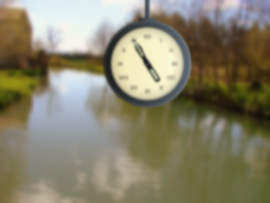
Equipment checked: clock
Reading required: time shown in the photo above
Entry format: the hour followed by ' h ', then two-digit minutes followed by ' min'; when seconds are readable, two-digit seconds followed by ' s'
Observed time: 4 h 55 min
